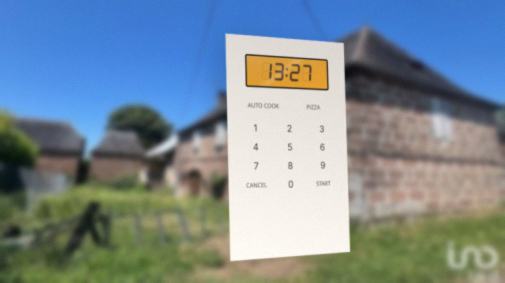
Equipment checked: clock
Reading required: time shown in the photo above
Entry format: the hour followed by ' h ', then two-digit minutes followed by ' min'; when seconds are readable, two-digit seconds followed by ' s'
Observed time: 13 h 27 min
